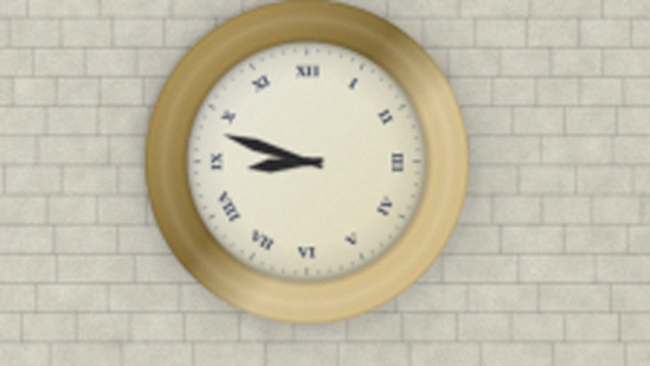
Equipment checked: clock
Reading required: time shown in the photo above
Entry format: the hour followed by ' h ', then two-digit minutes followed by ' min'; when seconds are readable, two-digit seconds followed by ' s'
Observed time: 8 h 48 min
